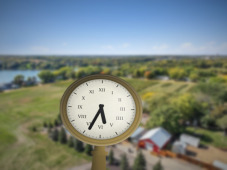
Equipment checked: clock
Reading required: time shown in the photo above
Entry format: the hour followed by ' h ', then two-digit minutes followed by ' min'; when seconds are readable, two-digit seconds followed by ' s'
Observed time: 5 h 34 min
